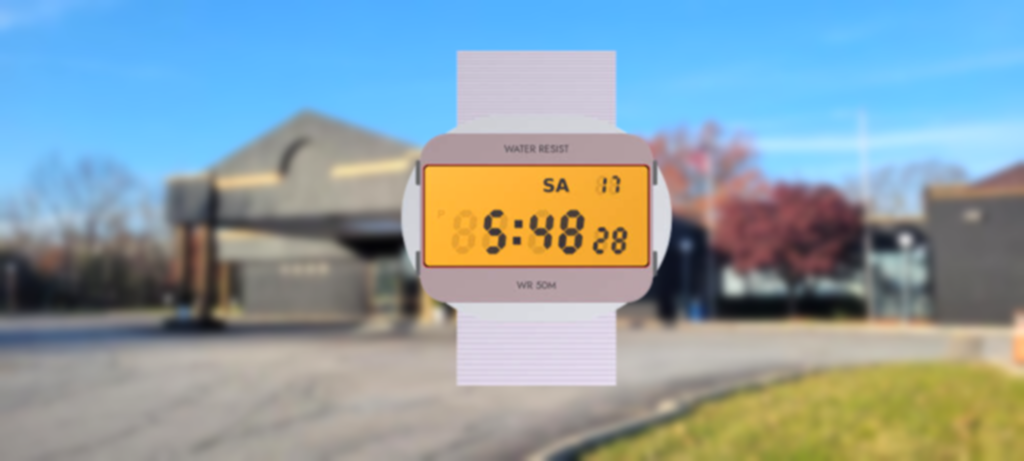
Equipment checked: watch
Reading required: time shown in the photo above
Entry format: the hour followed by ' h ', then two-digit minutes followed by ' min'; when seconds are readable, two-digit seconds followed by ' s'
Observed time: 5 h 48 min 28 s
